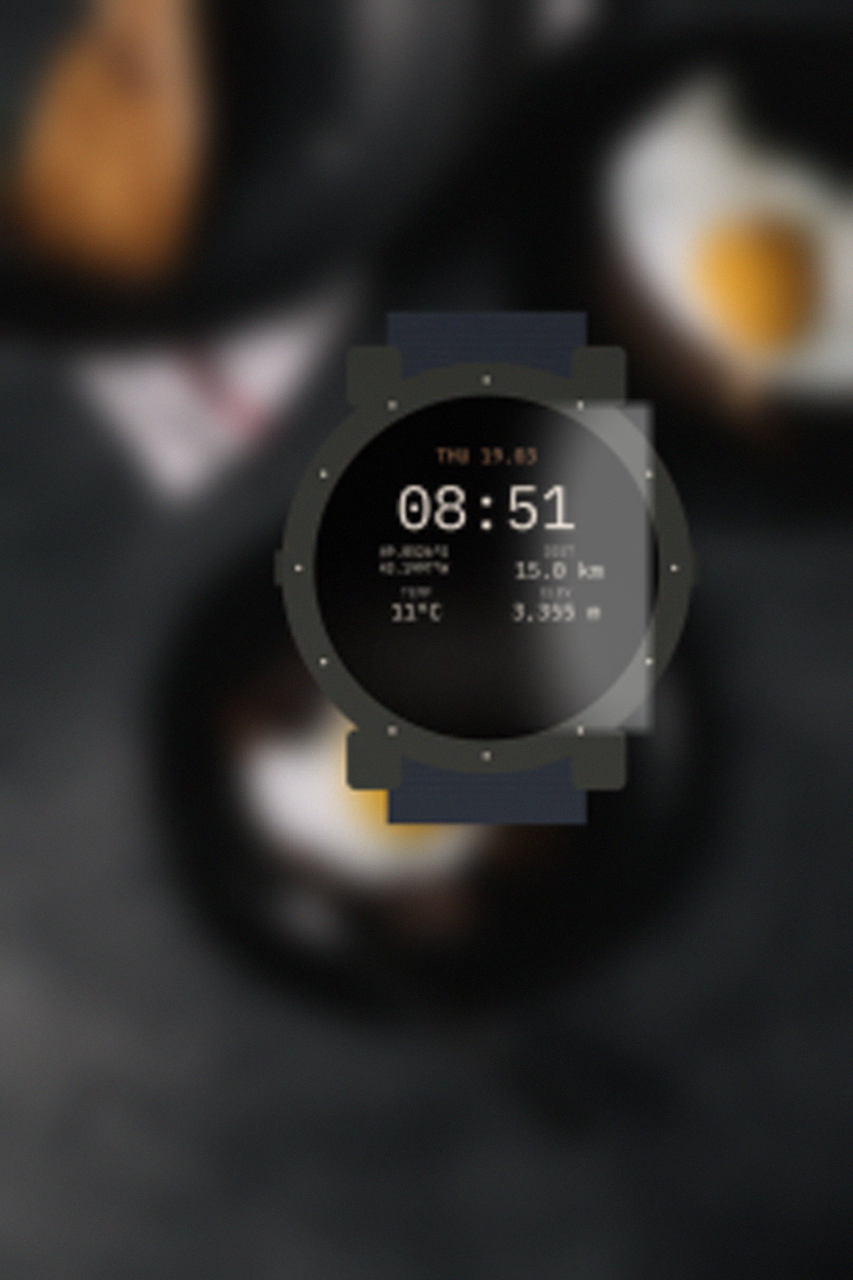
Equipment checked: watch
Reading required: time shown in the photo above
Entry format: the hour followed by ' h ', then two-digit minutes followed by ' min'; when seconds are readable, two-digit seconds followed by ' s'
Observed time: 8 h 51 min
